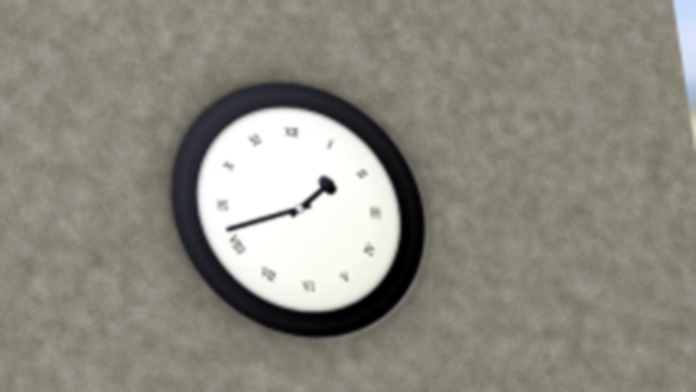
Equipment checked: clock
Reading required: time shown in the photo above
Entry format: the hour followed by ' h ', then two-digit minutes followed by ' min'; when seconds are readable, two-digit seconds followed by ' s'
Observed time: 1 h 42 min
